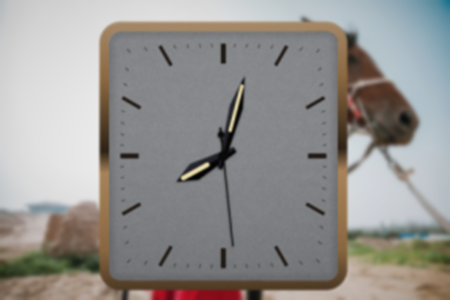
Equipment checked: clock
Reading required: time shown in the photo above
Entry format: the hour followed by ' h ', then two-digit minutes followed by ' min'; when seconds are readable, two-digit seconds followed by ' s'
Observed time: 8 h 02 min 29 s
